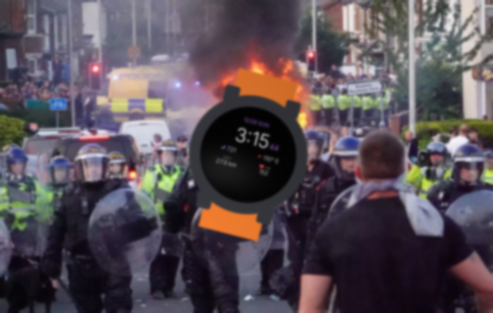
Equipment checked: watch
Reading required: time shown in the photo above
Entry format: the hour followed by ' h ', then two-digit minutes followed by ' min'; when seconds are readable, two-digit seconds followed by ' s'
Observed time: 3 h 15 min
